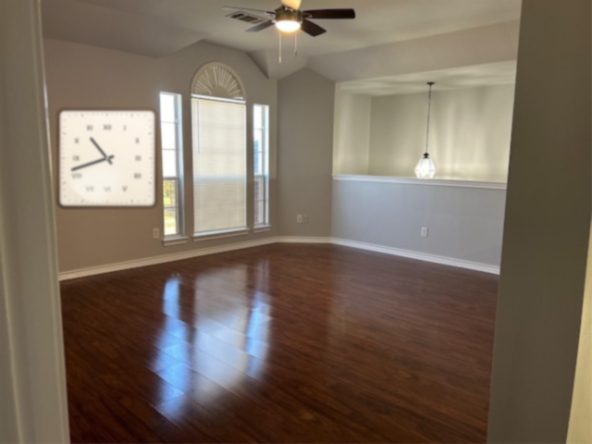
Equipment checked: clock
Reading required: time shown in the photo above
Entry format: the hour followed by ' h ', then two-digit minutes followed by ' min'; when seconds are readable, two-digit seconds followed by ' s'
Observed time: 10 h 42 min
